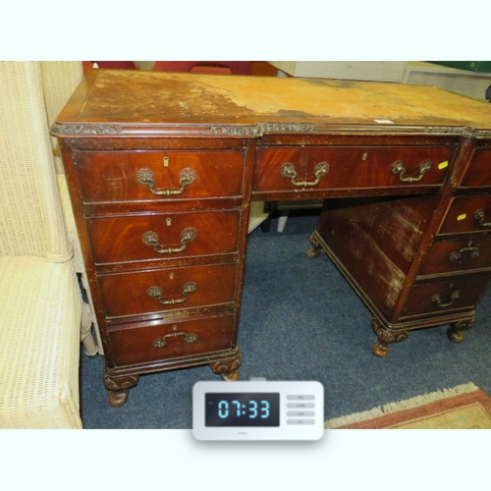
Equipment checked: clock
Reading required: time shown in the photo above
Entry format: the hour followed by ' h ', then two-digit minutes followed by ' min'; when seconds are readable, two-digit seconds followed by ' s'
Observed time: 7 h 33 min
